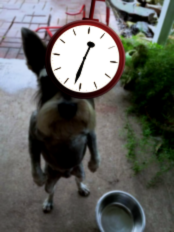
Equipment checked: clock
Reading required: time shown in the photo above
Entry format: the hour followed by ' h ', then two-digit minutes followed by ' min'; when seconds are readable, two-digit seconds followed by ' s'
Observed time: 12 h 32 min
